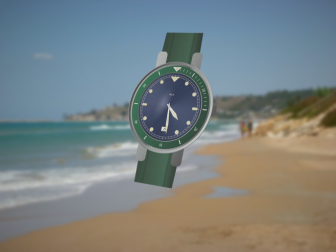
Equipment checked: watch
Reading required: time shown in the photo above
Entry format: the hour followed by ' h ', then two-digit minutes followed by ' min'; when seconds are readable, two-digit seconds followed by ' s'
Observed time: 4 h 29 min
